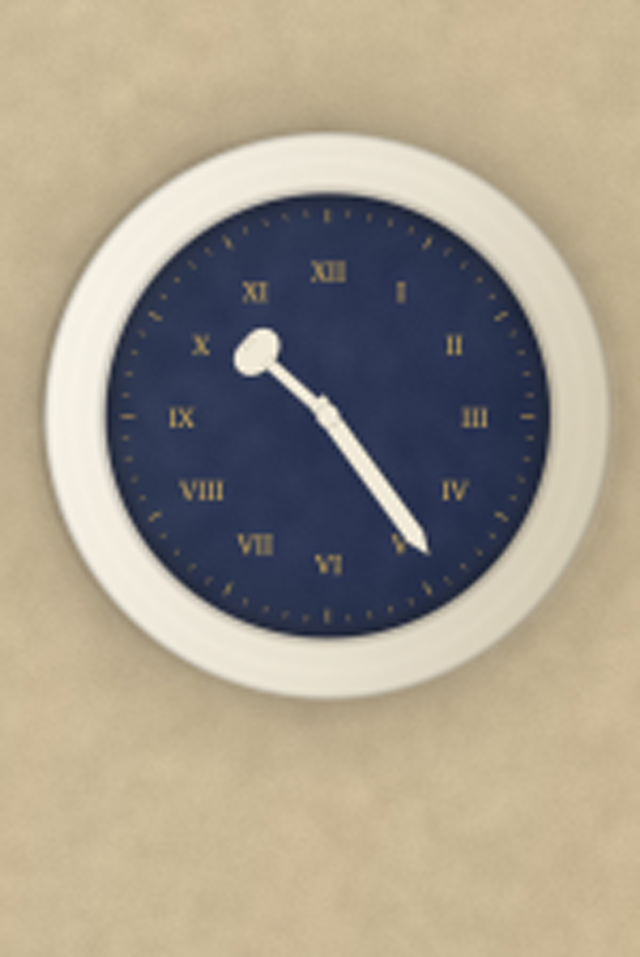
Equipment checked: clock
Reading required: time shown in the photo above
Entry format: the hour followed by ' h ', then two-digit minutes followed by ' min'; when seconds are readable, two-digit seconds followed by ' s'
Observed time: 10 h 24 min
